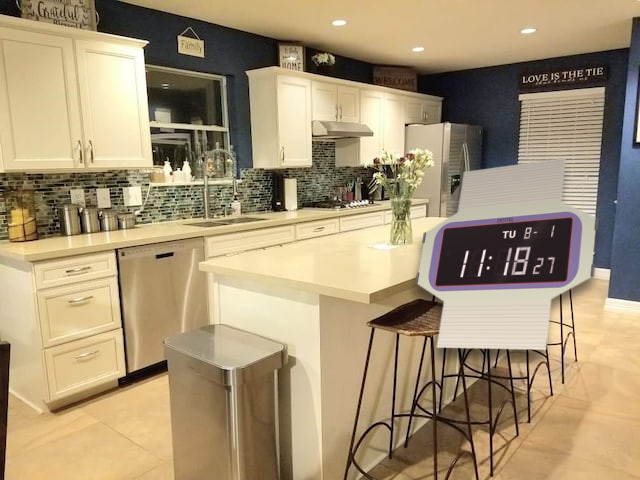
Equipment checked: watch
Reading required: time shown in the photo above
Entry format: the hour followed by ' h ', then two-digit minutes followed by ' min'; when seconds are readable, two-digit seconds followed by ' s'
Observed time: 11 h 18 min 27 s
